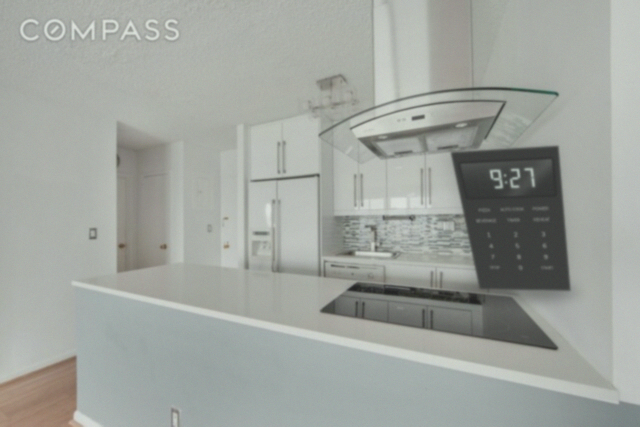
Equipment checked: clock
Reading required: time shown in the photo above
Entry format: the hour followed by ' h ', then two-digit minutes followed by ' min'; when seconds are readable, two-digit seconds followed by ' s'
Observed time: 9 h 27 min
